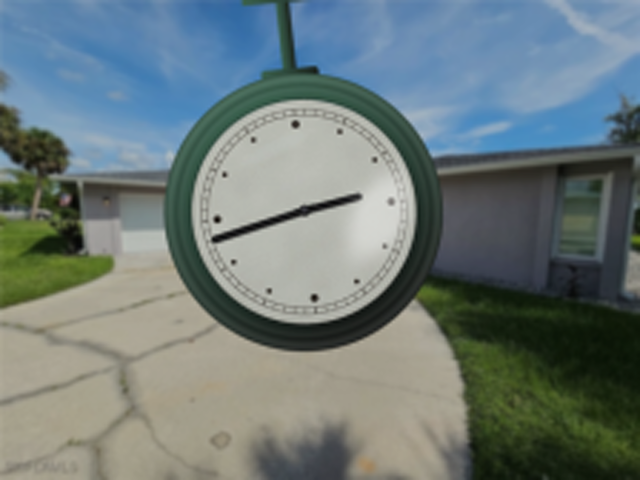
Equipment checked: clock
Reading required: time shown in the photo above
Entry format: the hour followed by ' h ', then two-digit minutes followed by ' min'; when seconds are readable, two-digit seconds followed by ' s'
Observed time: 2 h 43 min
